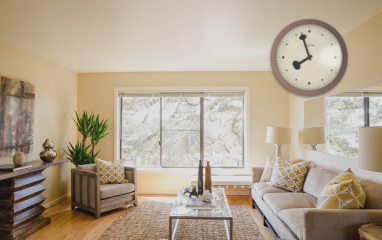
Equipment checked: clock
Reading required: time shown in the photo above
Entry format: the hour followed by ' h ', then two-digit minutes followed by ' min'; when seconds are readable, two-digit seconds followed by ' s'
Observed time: 7 h 57 min
